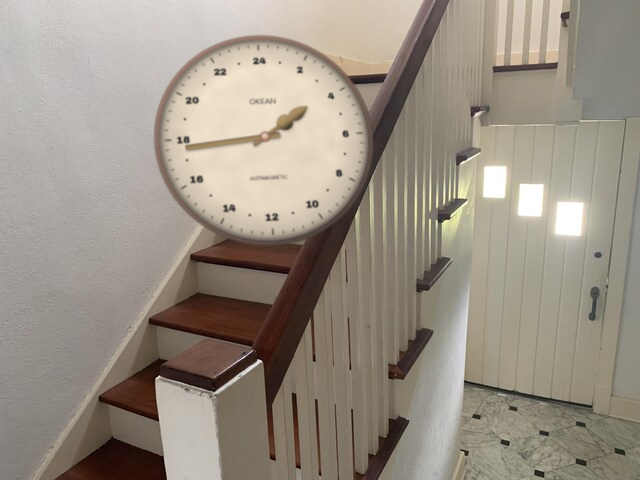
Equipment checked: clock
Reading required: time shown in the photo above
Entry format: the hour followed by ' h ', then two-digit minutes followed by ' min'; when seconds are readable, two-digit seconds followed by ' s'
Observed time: 3 h 44 min
